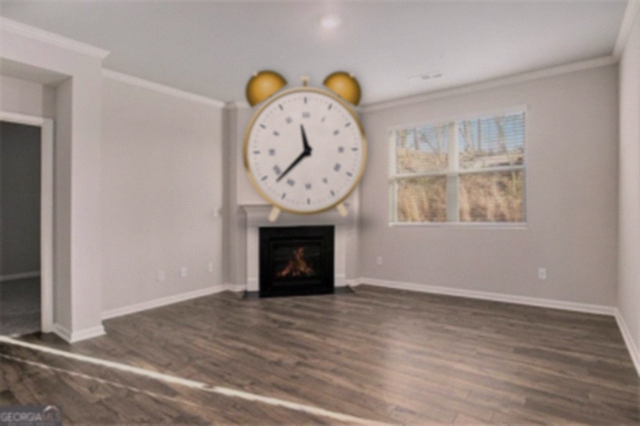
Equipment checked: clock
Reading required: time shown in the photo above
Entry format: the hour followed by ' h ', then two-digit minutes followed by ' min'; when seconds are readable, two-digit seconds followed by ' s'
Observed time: 11 h 38 min
